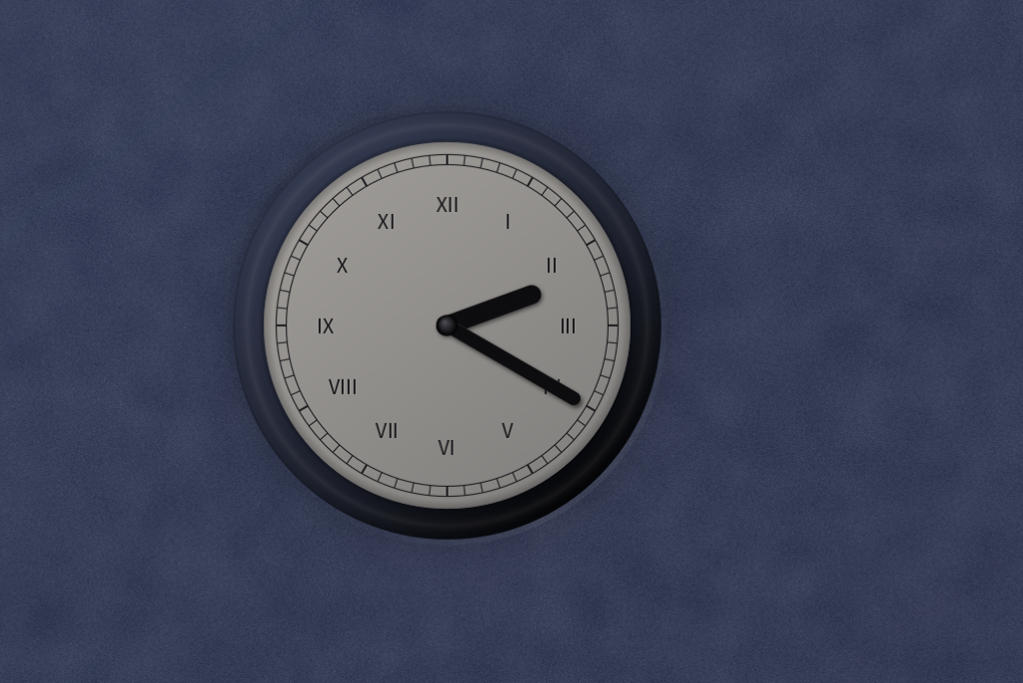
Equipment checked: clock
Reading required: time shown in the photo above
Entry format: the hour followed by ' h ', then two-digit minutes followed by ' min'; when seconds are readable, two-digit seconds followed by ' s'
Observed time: 2 h 20 min
